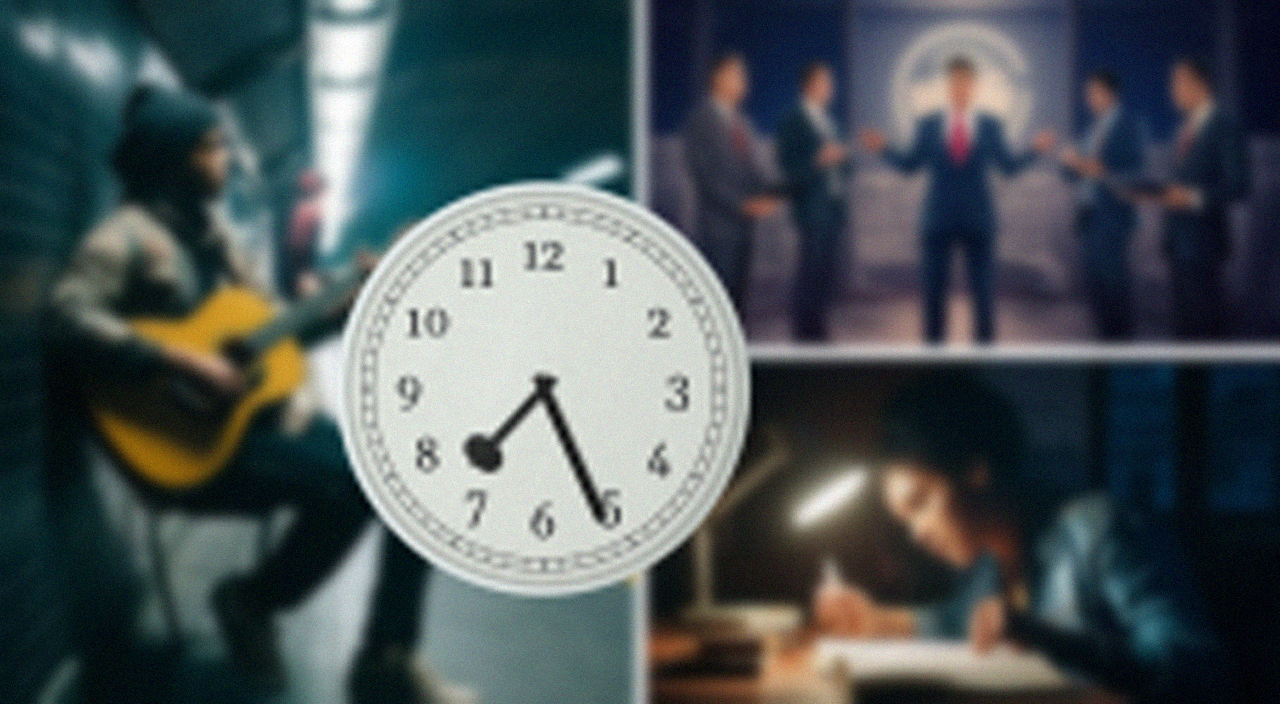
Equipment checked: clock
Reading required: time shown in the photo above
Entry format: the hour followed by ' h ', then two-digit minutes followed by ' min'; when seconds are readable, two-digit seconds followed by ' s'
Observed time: 7 h 26 min
